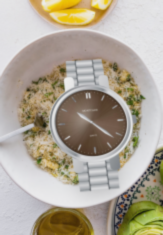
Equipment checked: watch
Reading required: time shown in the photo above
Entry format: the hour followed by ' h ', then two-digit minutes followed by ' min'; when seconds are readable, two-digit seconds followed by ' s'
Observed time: 10 h 22 min
